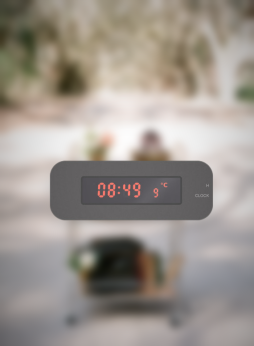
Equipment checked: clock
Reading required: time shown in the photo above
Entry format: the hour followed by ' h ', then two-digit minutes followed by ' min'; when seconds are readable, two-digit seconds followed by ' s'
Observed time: 8 h 49 min
